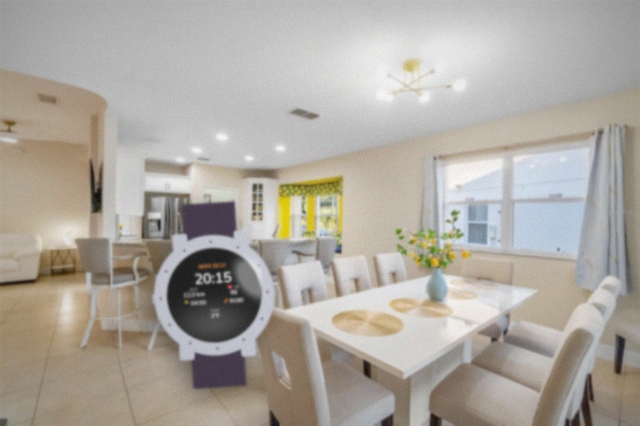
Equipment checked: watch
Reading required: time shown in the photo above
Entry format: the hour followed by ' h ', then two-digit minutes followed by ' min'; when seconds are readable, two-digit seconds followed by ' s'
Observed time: 20 h 15 min
